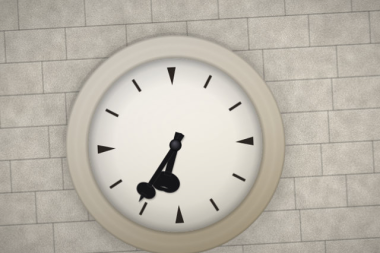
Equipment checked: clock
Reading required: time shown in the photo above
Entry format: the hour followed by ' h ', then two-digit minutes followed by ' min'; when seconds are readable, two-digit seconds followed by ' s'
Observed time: 6 h 36 min
